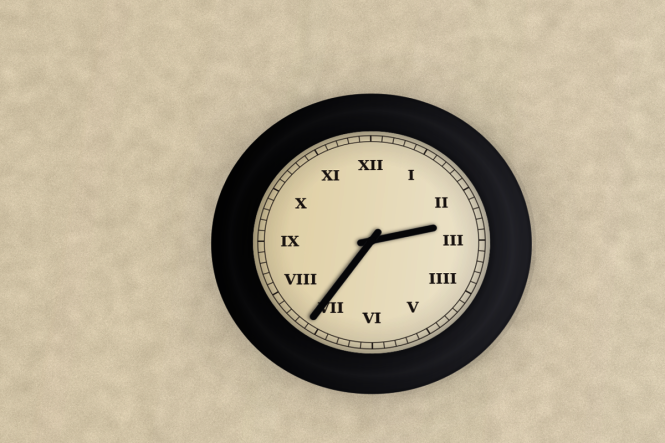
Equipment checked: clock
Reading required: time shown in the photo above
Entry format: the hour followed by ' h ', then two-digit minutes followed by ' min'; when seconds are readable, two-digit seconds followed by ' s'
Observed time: 2 h 36 min
